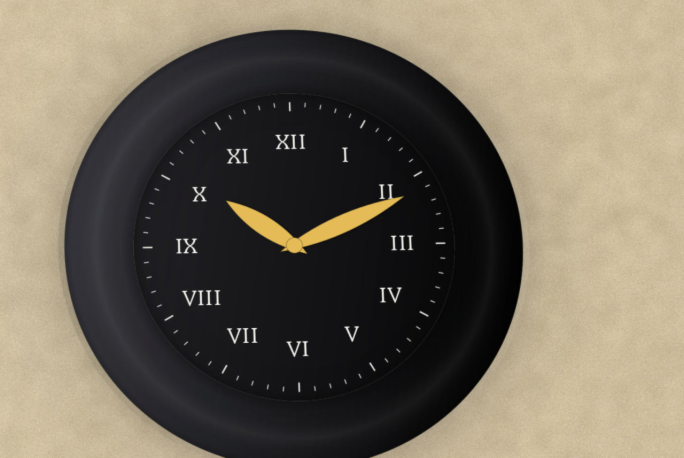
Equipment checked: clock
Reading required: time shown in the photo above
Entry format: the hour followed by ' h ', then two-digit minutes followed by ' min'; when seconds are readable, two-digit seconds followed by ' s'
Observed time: 10 h 11 min
